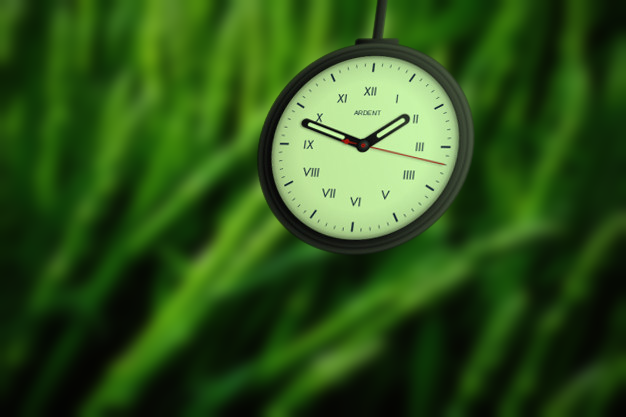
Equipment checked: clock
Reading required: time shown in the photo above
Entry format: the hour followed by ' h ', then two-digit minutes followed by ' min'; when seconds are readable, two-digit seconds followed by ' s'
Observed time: 1 h 48 min 17 s
